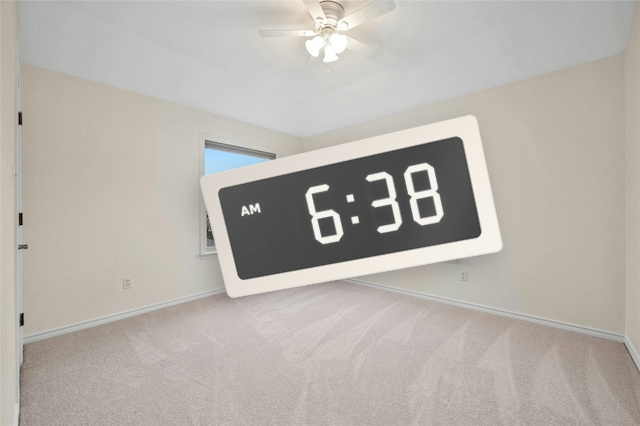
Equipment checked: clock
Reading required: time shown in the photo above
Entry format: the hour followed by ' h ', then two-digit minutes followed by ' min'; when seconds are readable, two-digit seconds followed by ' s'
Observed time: 6 h 38 min
